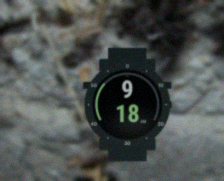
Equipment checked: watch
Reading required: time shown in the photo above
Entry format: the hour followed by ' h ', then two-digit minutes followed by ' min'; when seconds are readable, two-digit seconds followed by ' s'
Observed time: 9 h 18 min
